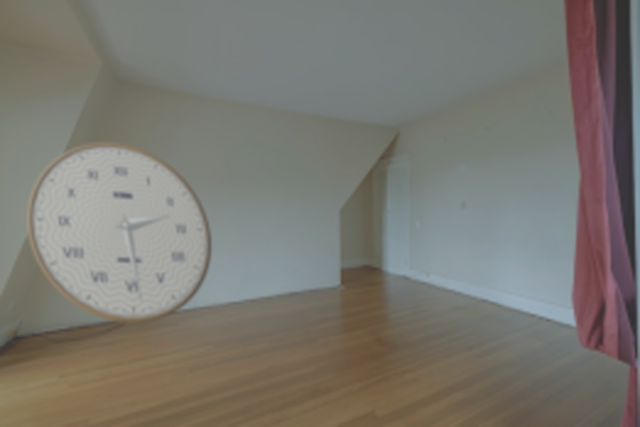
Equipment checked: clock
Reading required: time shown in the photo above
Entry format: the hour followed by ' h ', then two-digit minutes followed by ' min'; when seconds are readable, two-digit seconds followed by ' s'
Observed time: 2 h 29 min
